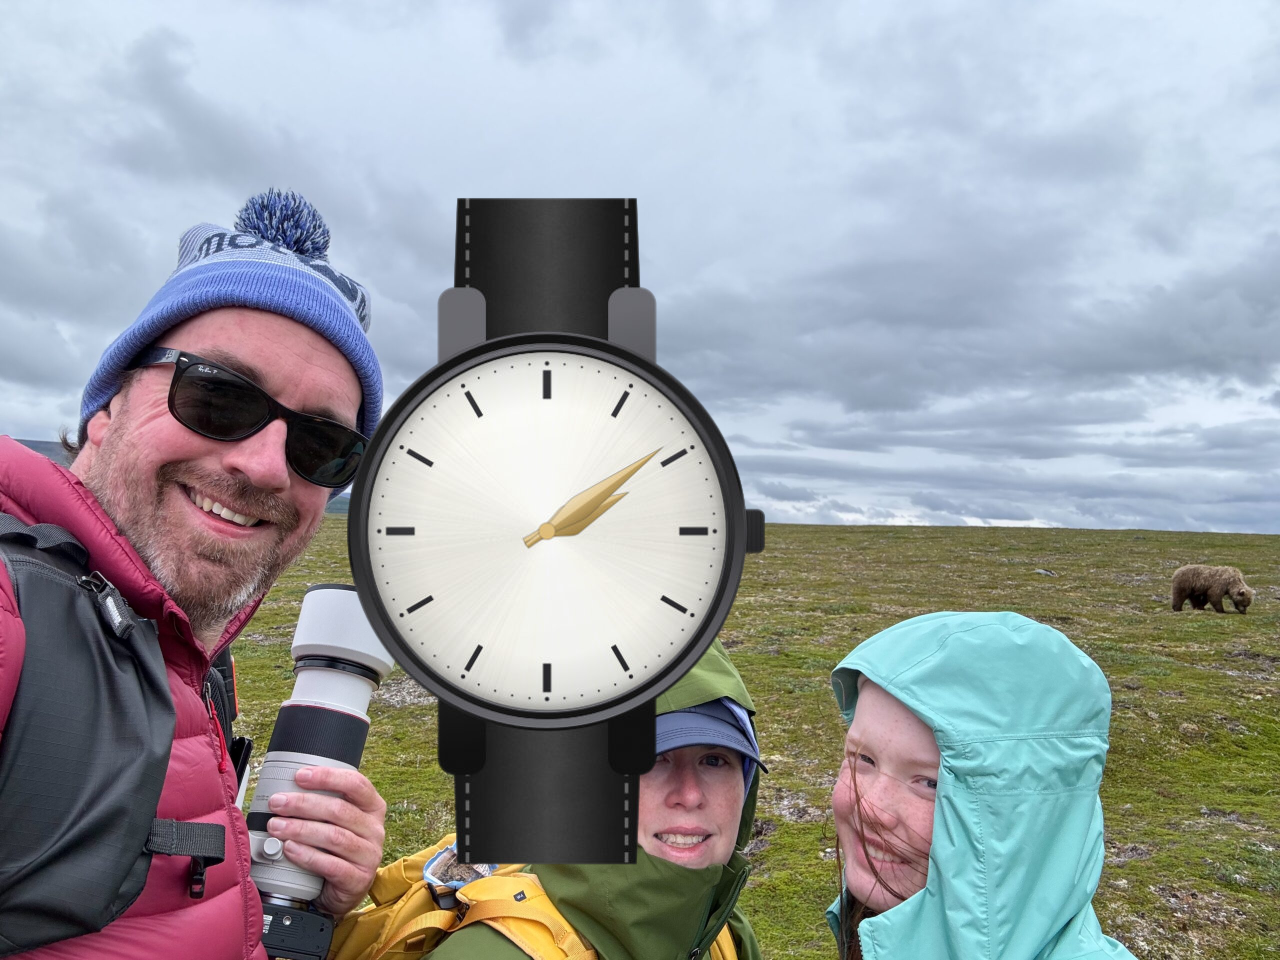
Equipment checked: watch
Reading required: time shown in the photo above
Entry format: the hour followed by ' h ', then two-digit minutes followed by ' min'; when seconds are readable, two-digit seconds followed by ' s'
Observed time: 2 h 09 min
